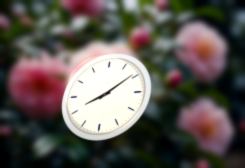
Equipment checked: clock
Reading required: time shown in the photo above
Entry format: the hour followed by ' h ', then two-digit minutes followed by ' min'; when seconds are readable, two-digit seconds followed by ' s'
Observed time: 8 h 09 min
